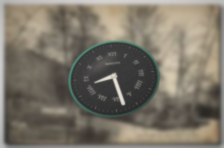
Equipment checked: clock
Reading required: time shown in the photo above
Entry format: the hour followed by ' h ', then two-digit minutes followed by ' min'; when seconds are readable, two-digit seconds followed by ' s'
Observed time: 8 h 28 min
